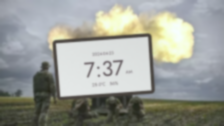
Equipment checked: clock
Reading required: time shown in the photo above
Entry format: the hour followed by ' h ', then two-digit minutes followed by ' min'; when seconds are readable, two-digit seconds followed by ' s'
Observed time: 7 h 37 min
